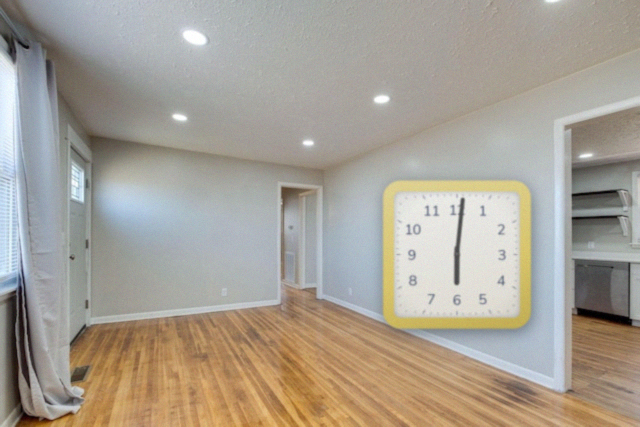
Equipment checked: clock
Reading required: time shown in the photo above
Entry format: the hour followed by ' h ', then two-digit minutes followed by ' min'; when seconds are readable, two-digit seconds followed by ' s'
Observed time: 6 h 01 min
